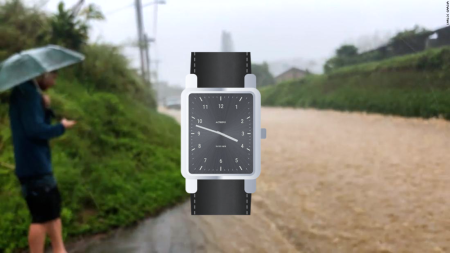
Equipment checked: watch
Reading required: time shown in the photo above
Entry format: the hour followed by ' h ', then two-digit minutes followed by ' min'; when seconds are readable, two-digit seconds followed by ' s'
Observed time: 3 h 48 min
